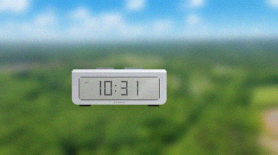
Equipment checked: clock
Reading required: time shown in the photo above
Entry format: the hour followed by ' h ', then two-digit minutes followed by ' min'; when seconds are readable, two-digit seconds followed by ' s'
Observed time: 10 h 31 min
